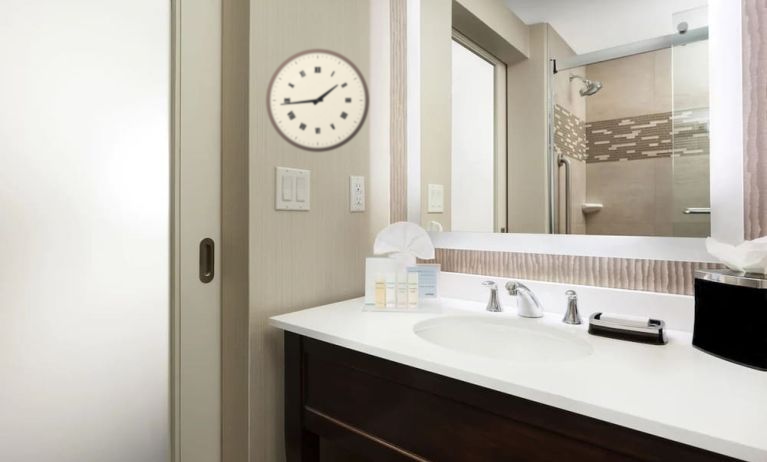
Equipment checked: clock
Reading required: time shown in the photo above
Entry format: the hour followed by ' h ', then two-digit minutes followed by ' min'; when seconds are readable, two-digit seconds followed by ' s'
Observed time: 1 h 44 min
